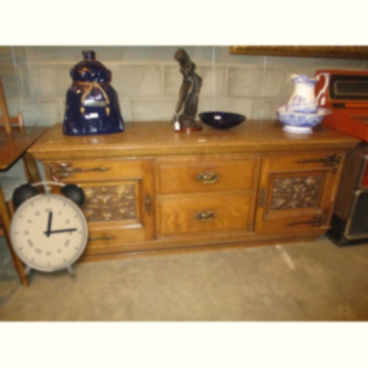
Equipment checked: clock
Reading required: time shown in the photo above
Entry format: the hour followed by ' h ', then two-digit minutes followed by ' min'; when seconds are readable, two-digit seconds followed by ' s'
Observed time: 12 h 14 min
